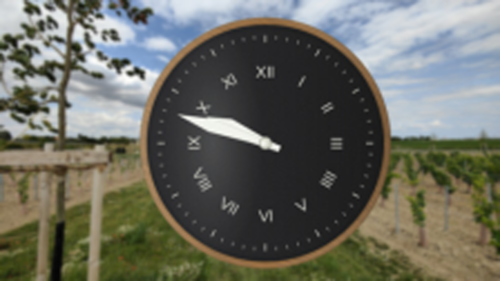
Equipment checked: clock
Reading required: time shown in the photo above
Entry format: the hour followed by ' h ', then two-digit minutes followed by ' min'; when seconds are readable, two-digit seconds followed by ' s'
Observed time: 9 h 48 min
